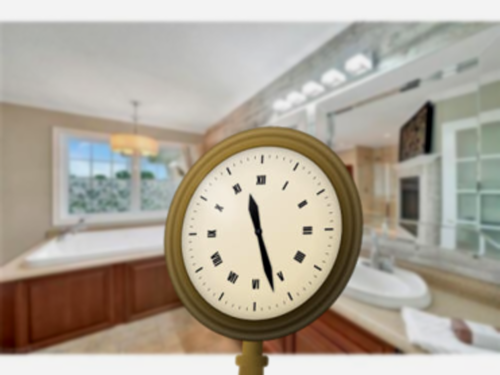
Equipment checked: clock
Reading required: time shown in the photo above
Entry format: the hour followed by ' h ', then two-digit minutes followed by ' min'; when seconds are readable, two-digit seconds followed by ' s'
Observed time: 11 h 27 min
